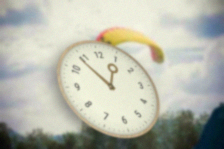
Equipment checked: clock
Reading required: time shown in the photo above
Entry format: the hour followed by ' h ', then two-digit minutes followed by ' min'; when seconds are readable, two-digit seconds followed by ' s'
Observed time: 12 h 54 min
